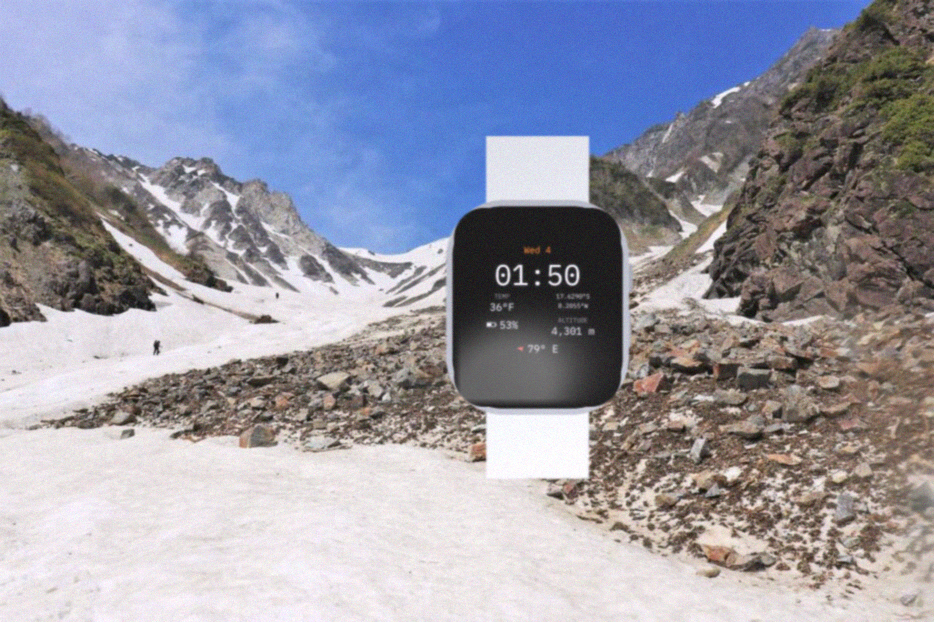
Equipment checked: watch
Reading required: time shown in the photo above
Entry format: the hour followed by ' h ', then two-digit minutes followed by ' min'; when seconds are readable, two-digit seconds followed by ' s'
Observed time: 1 h 50 min
